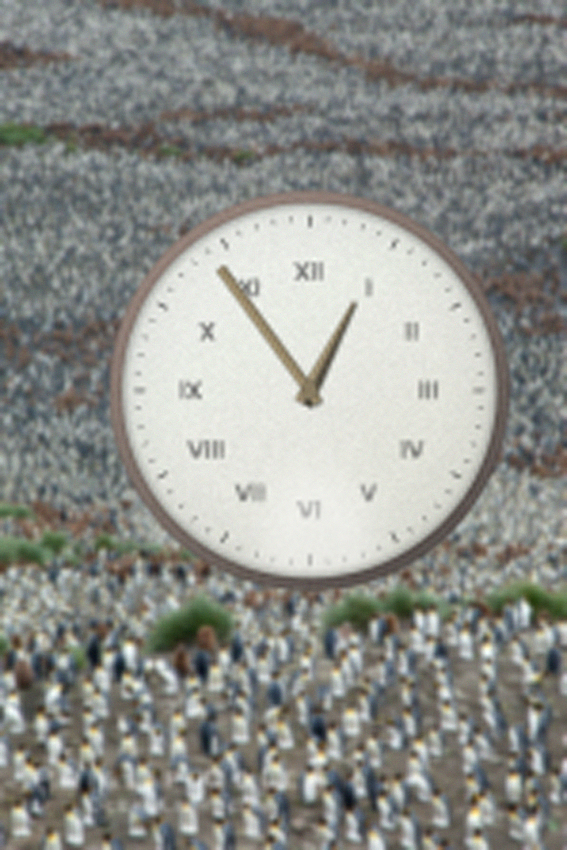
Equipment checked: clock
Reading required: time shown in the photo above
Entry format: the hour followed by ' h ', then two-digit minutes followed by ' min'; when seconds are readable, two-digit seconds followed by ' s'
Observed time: 12 h 54 min
